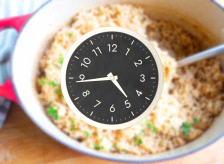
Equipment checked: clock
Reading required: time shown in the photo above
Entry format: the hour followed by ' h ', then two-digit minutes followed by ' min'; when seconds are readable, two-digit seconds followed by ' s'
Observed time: 4 h 44 min
